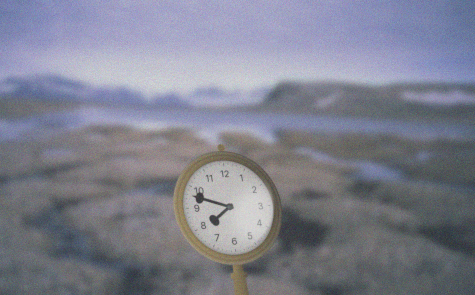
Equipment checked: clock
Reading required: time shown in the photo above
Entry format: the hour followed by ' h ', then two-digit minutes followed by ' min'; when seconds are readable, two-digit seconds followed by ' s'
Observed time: 7 h 48 min
